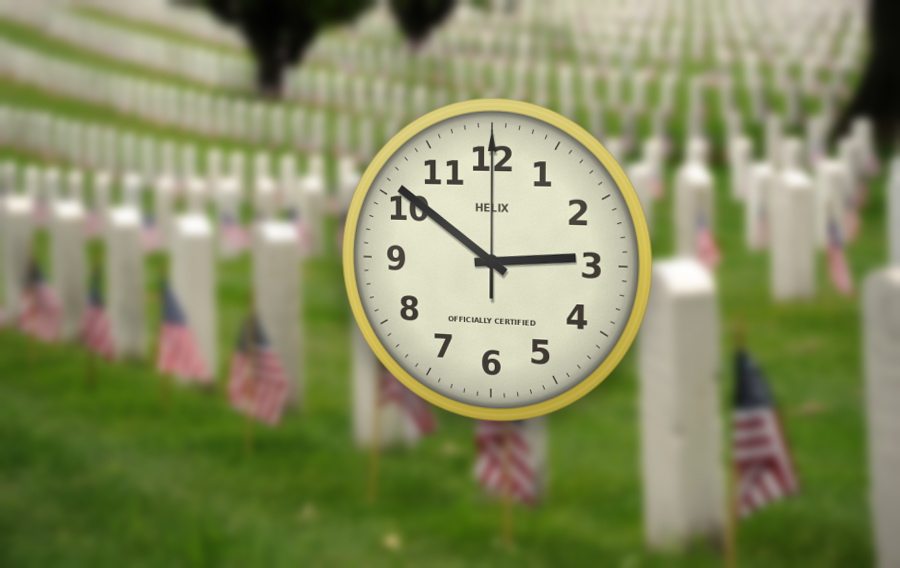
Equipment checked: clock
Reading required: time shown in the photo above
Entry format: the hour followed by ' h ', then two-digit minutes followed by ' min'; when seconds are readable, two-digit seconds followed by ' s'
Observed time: 2 h 51 min 00 s
